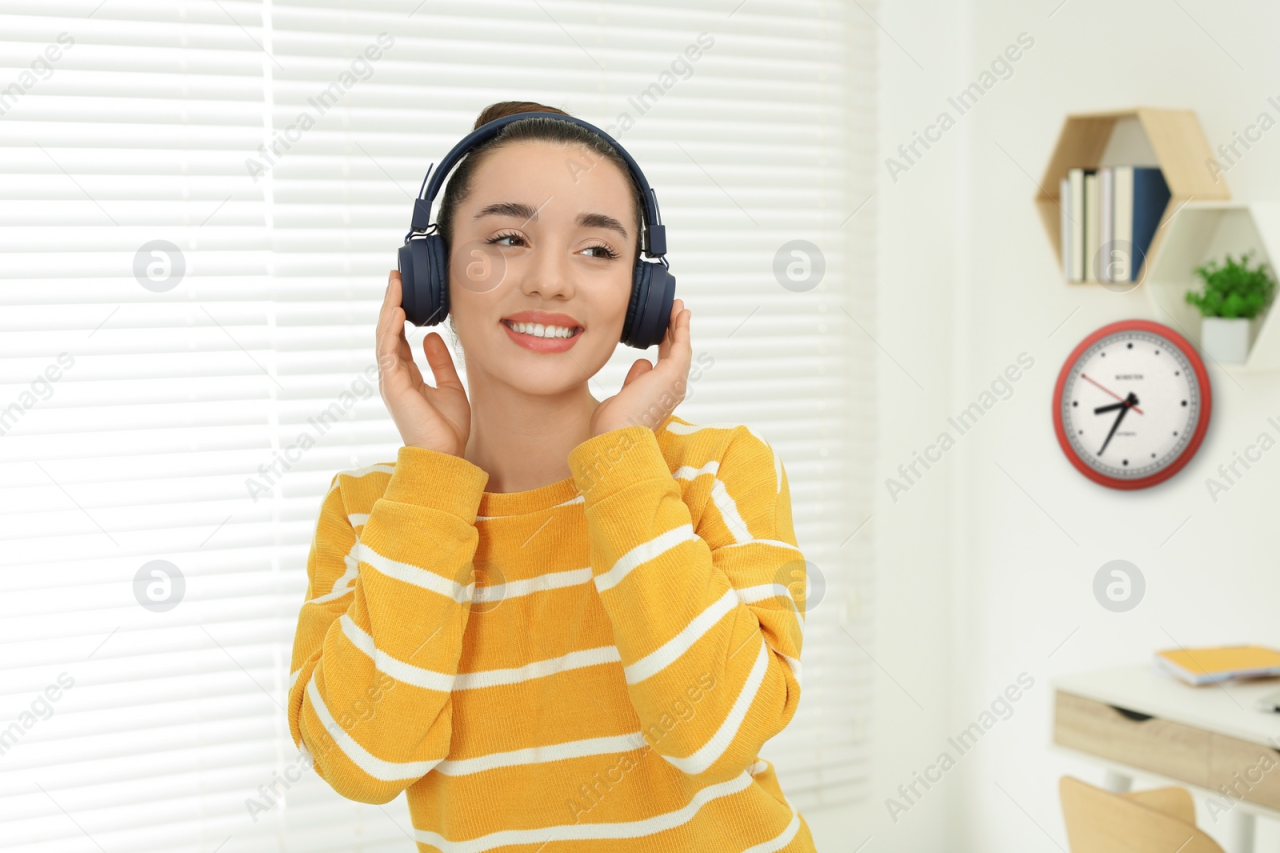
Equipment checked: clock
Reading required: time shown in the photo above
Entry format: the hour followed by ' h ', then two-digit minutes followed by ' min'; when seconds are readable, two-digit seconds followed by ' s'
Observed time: 8 h 34 min 50 s
